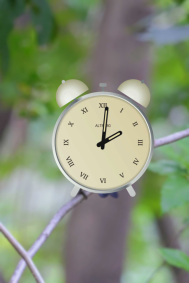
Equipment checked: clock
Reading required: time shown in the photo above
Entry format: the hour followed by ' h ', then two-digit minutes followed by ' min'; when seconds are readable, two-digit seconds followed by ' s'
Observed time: 2 h 01 min
